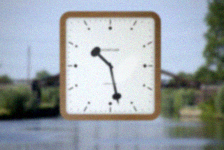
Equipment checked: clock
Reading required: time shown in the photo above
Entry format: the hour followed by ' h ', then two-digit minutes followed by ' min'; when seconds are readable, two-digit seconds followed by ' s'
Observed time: 10 h 28 min
